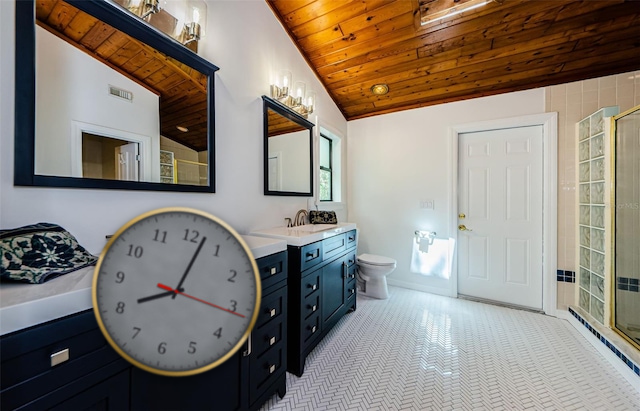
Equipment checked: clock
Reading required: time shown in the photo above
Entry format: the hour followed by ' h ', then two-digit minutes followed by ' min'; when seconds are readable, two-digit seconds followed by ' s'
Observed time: 8 h 02 min 16 s
